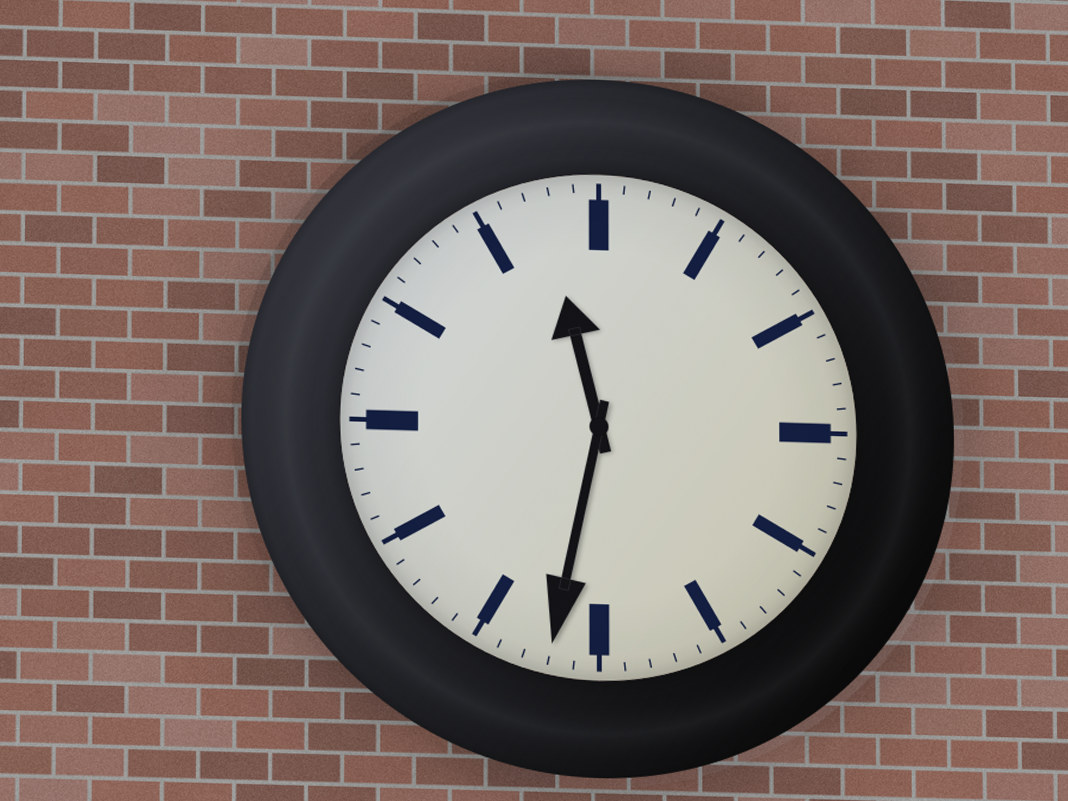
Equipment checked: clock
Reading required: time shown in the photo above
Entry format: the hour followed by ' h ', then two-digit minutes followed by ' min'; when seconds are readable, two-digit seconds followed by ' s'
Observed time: 11 h 32 min
